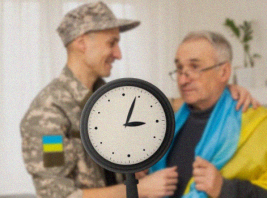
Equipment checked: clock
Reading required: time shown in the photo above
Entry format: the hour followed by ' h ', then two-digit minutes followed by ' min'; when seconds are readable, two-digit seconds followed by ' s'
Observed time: 3 h 04 min
